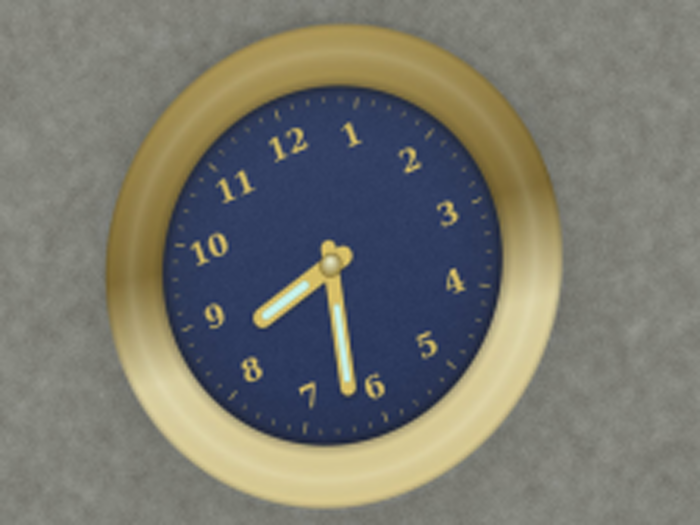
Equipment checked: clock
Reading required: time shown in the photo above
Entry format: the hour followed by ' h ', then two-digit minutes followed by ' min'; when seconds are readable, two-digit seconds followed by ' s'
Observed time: 8 h 32 min
